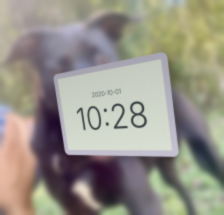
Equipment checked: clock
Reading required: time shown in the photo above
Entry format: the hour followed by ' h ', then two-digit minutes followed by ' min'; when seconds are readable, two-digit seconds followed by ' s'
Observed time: 10 h 28 min
